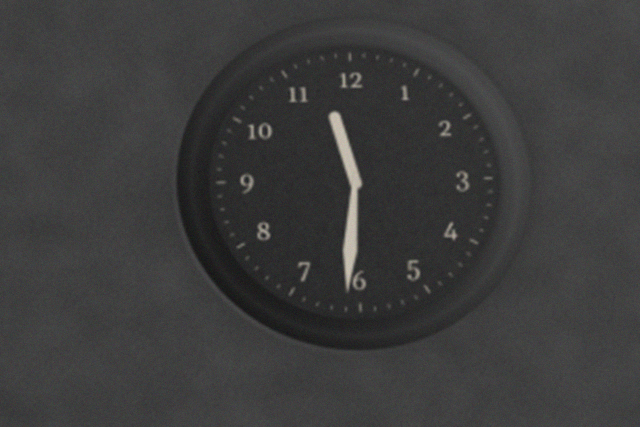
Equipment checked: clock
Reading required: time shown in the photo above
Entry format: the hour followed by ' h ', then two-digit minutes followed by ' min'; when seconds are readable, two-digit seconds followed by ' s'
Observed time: 11 h 31 min
